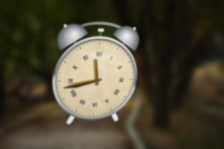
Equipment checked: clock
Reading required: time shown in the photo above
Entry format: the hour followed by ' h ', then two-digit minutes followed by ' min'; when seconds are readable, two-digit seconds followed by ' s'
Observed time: 11 h 43 min
